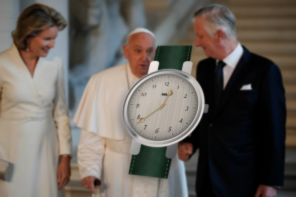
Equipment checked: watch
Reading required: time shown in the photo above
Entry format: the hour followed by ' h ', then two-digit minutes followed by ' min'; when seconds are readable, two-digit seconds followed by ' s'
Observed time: 12 h 38 min
